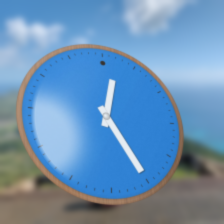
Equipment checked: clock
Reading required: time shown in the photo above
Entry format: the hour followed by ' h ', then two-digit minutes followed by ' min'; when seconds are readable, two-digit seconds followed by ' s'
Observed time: 12 h 25 min
